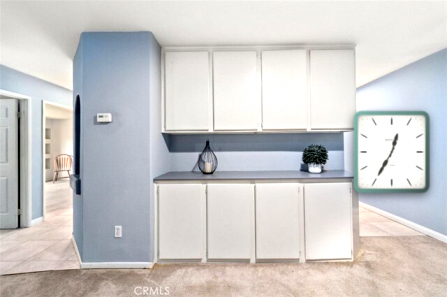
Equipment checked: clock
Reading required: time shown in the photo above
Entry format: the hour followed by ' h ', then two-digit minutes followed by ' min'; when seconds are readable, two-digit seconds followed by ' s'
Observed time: 12 h 35 min
